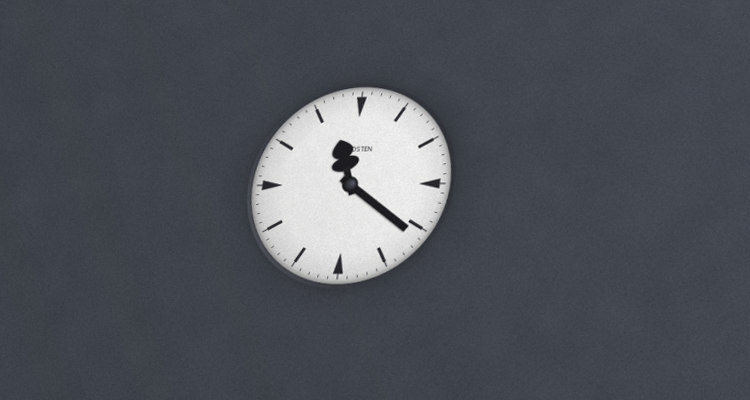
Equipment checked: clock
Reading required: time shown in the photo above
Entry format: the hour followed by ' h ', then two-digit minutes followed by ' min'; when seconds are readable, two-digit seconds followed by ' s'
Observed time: 11 h 21 min
